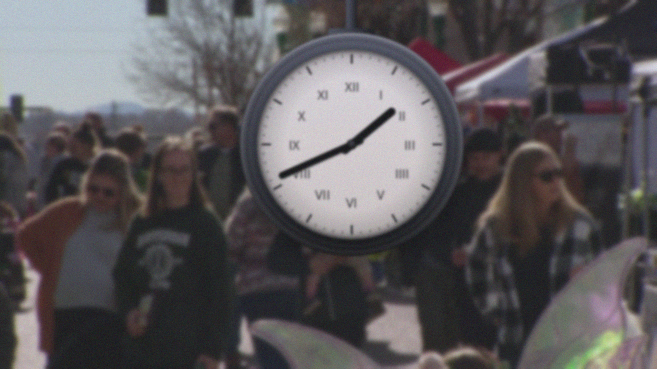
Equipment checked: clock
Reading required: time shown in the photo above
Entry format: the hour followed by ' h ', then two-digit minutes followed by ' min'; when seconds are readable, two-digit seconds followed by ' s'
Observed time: 1 h 41 min
